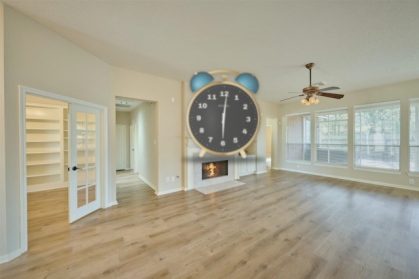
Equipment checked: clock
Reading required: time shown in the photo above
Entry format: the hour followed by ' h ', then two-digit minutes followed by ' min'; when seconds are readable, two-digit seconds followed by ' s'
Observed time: 6 h 01 min
